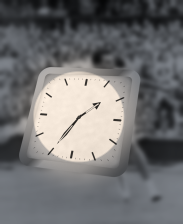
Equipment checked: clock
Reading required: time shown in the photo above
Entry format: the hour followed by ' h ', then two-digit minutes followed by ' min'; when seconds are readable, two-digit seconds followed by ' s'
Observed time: 1 h 35 min
